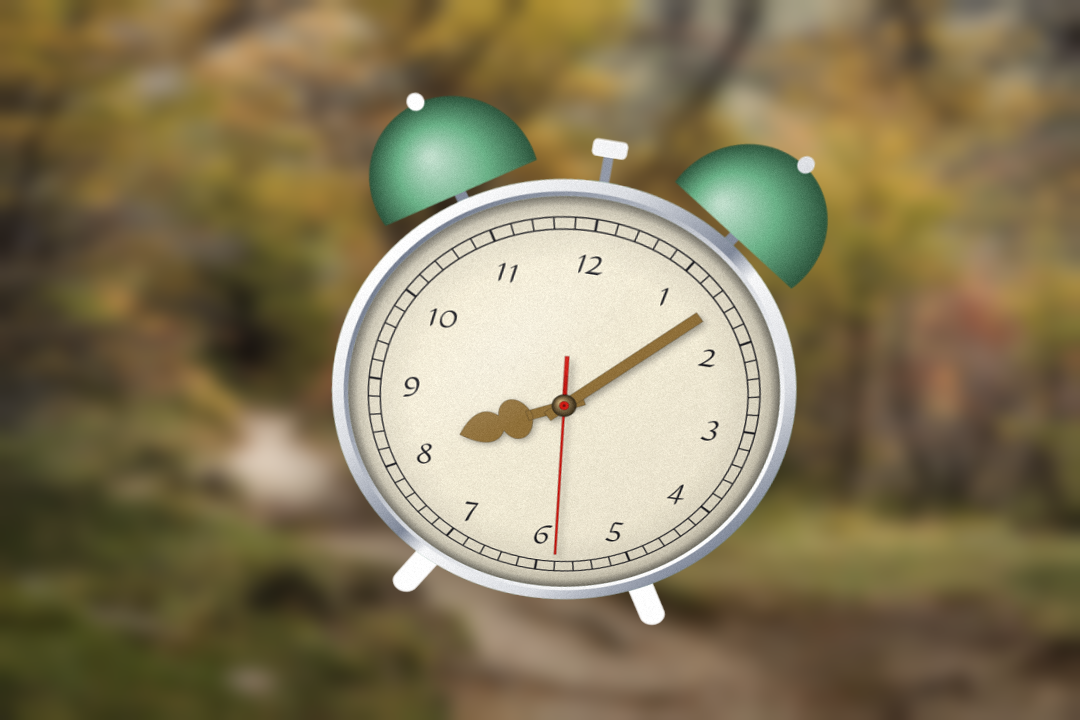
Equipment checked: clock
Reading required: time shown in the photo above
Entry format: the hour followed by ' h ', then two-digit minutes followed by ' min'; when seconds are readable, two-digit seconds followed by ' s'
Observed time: 8 h 07 min 29 s
